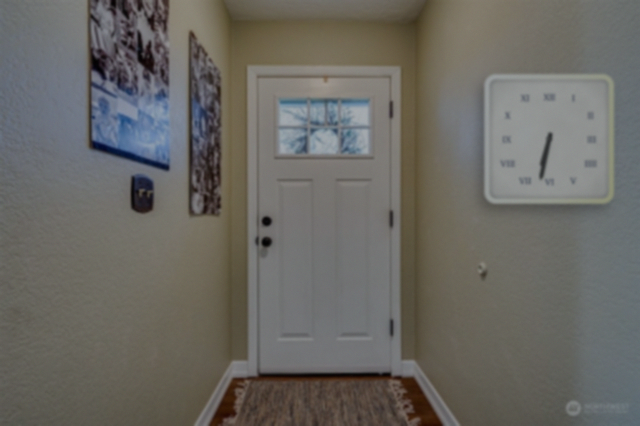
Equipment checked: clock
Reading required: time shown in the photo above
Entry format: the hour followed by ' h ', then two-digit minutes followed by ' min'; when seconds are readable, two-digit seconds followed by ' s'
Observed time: 6 h 32 min
